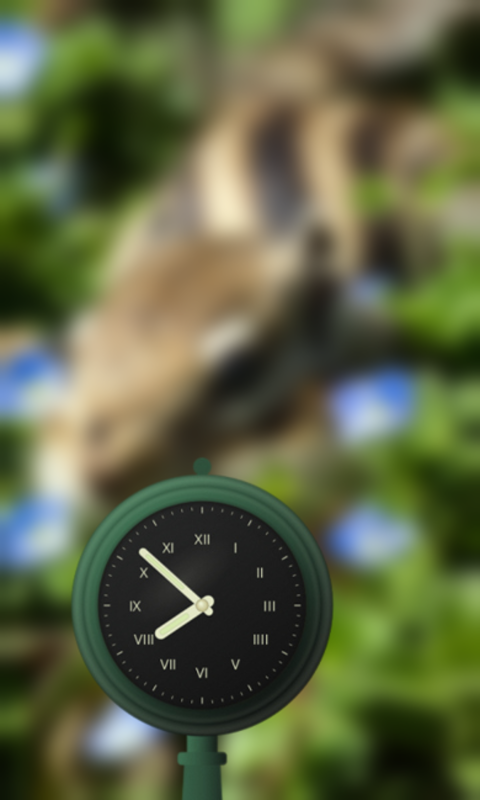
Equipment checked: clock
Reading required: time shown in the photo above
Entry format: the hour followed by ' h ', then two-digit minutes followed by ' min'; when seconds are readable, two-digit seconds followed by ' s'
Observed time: 7 h 52 min
